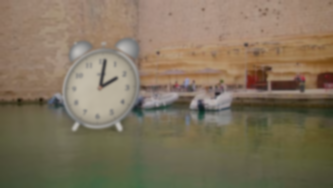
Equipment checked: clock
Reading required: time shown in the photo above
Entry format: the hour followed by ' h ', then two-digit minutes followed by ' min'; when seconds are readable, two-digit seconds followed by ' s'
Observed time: 2 h 01 min
